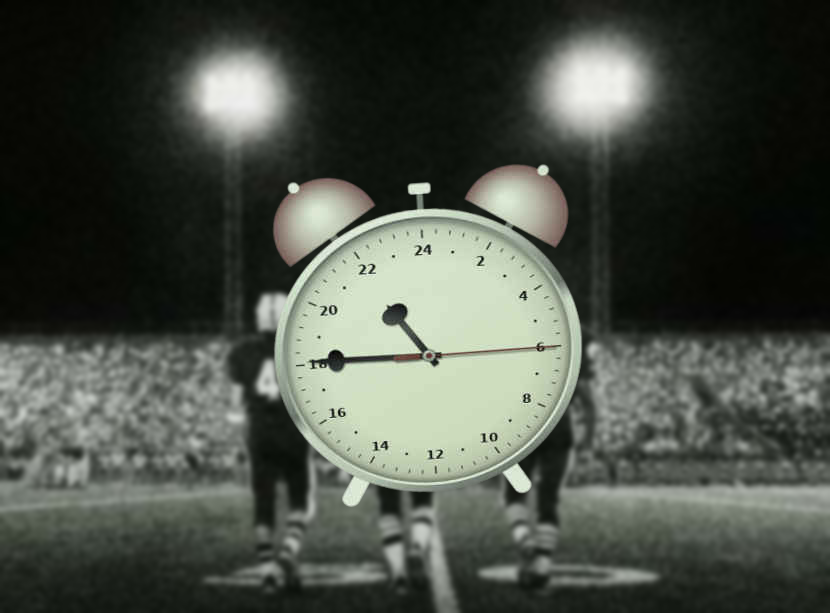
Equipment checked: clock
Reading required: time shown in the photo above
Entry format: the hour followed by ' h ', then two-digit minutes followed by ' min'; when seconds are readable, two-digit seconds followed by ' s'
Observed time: 21 h 45 min 15 s
